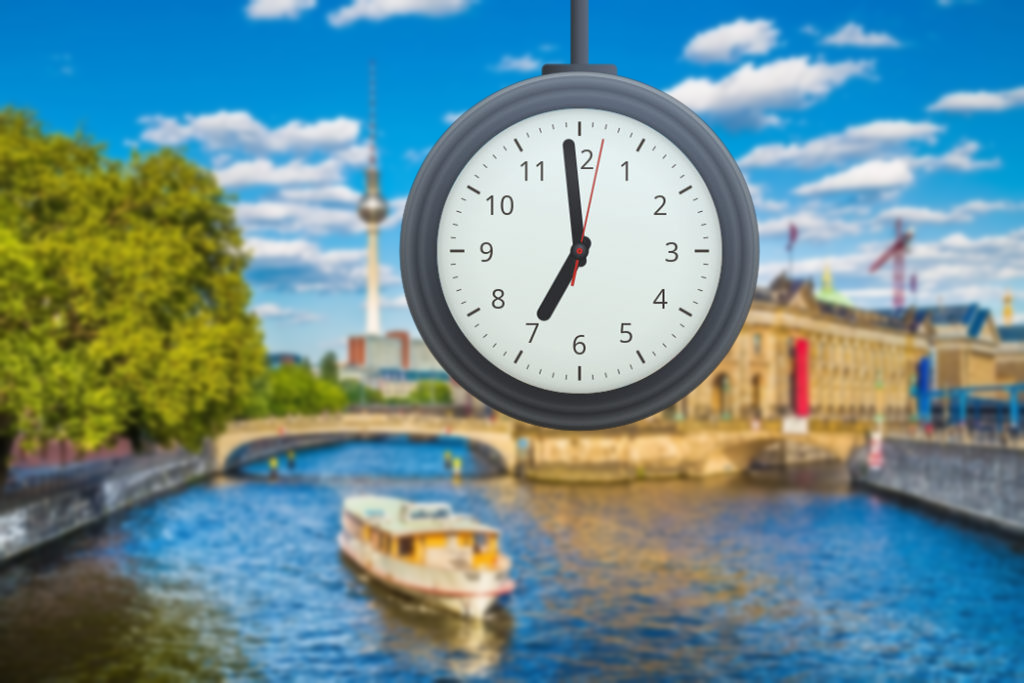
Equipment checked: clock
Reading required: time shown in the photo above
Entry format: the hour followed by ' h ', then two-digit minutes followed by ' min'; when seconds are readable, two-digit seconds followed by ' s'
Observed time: 6 h 59 min 02 s
